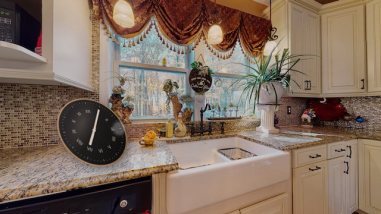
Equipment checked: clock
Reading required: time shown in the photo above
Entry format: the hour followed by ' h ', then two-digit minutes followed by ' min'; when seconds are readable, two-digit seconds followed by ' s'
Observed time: 7 h 05 min
